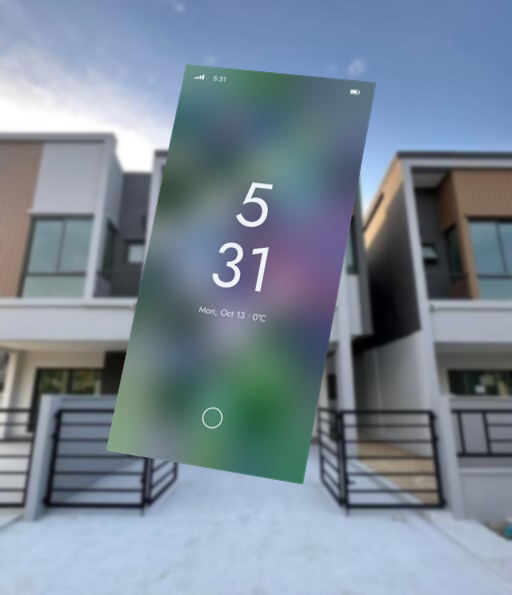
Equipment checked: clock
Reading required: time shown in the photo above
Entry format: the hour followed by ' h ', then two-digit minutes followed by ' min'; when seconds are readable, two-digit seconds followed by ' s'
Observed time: 5 h 31 min
